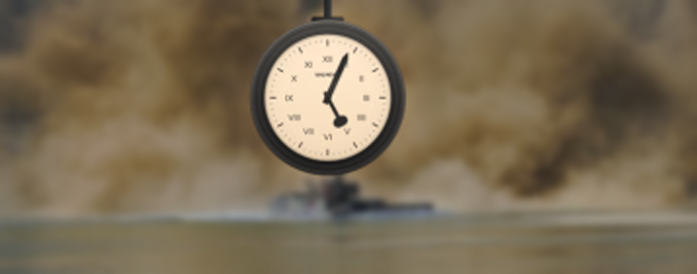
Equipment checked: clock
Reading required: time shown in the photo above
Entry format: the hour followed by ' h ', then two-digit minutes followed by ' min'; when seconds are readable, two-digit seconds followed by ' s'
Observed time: 5 h 04 min
